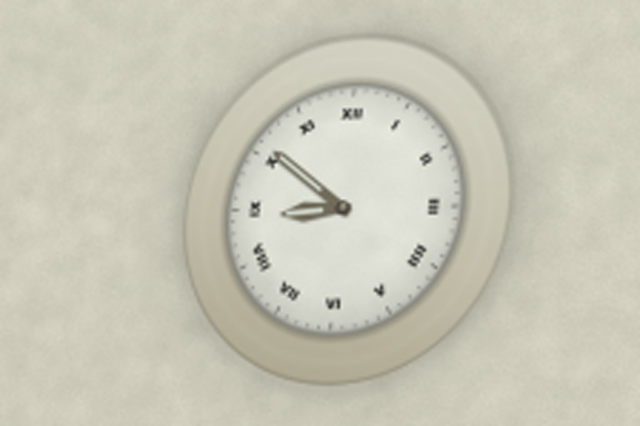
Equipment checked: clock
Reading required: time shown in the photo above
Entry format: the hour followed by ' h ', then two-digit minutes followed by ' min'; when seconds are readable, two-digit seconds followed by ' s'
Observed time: 8 h 51 min
